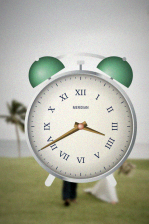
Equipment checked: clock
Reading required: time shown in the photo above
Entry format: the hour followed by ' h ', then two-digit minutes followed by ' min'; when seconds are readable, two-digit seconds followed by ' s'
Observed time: 3 h 40 min
